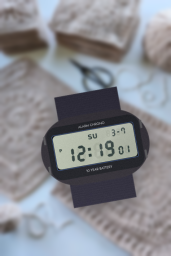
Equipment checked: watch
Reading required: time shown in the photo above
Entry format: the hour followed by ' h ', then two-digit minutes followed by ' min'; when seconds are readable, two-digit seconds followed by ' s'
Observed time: 12 h 19 min 01 s
